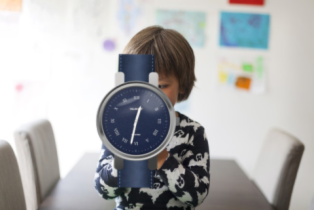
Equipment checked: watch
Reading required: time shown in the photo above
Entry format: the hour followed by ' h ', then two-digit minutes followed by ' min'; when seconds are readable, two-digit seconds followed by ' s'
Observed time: 12 h 32 min
